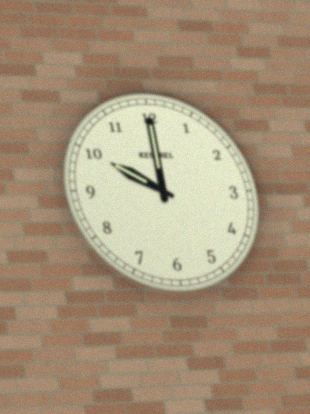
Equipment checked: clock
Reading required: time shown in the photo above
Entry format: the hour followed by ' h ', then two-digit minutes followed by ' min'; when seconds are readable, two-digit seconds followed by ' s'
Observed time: 10 h 00 min
